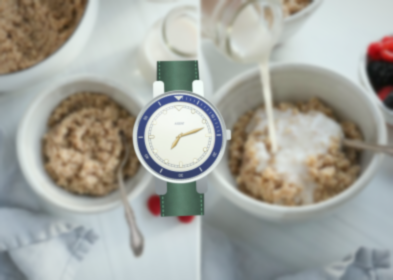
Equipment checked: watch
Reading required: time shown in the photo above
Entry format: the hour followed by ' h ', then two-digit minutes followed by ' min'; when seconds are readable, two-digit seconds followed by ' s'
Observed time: 7 h 12 min
